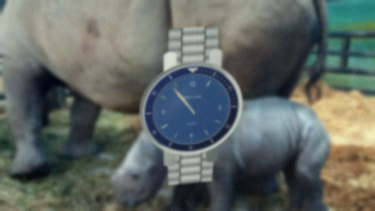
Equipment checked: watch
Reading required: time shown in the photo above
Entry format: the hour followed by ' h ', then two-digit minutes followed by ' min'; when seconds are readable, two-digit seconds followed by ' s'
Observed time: 10 h 54 min
